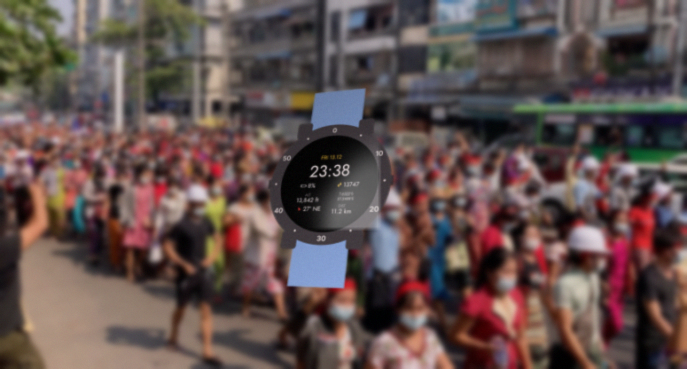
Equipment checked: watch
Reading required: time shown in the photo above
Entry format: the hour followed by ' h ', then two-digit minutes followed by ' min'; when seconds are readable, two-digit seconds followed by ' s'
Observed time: 23 h 38 min
